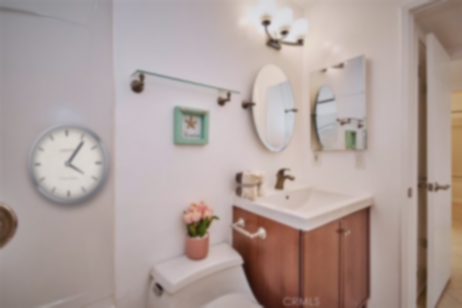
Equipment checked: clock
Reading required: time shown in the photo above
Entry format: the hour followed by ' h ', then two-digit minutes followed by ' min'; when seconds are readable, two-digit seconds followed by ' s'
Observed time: 4 h 06 min
